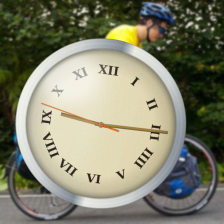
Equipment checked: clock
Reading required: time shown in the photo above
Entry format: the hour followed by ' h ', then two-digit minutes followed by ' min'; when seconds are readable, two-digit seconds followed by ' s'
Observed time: 9 h 14 min 47 s
